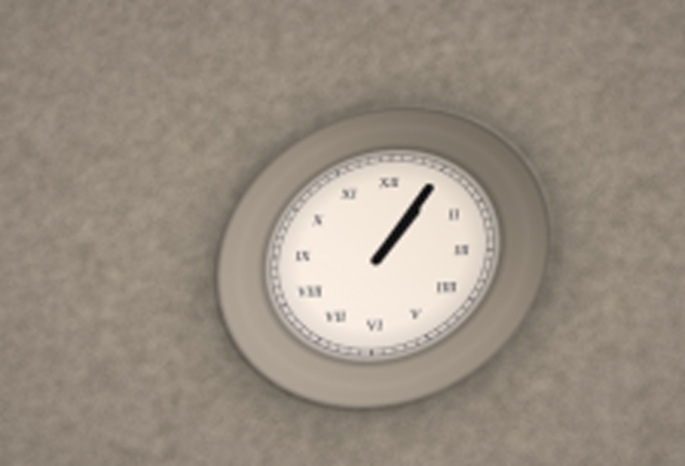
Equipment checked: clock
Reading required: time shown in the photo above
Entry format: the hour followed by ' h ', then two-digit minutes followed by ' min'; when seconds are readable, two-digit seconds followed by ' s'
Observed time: 1 h 05 min
